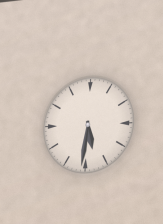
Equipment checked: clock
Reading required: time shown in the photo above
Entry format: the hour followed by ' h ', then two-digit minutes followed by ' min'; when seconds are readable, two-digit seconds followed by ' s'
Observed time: 5 h 31 min
